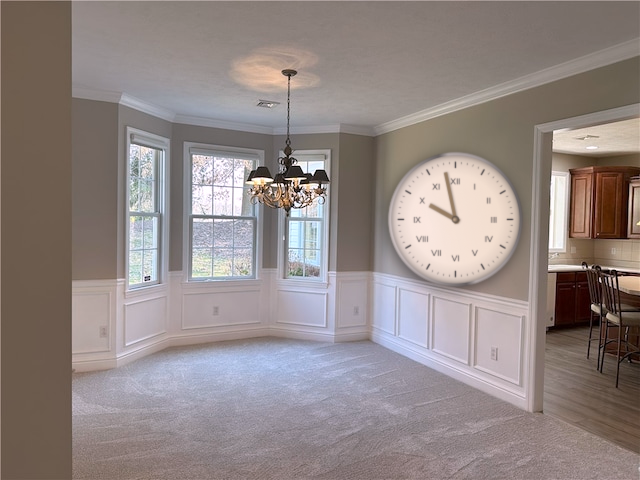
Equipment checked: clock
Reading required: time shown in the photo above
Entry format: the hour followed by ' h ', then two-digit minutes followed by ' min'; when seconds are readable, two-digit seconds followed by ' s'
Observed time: 9 h 58 min
